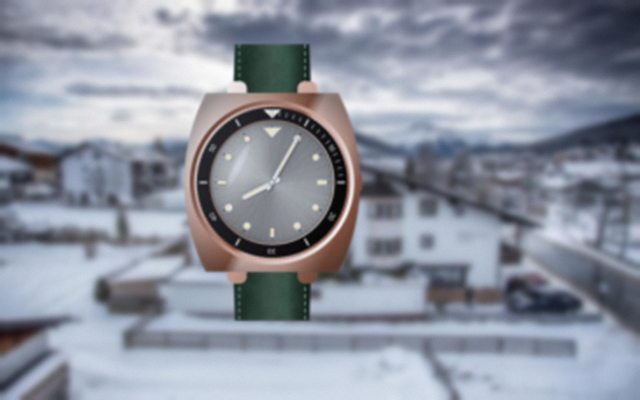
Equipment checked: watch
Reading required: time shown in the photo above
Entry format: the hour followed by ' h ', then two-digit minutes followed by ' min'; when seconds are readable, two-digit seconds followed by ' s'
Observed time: 8 h 05 min
